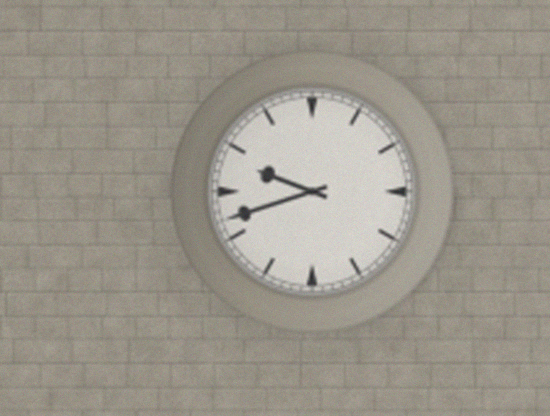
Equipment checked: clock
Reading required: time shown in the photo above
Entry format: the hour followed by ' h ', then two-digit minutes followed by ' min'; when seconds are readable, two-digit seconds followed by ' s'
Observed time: 9 h 42 min
